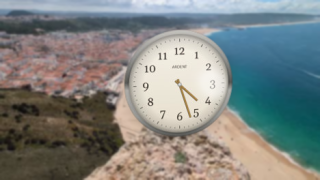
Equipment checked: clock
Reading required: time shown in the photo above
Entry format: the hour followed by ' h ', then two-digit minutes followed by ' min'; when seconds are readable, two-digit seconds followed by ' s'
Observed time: 4 h 27 min
